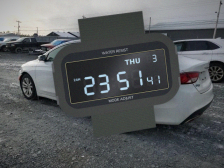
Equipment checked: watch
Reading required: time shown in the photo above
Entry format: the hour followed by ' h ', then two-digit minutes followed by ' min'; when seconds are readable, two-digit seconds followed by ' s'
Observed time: 23 h 51 min 41 s
